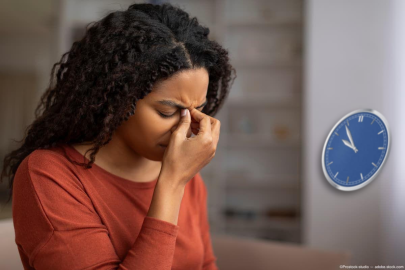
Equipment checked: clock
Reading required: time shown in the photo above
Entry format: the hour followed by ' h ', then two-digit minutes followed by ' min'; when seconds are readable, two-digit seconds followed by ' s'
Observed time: 9 h 54 min
